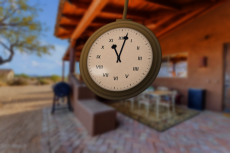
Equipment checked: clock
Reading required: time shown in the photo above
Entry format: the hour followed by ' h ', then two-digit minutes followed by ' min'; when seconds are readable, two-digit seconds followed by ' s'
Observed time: 11 h 02 min
